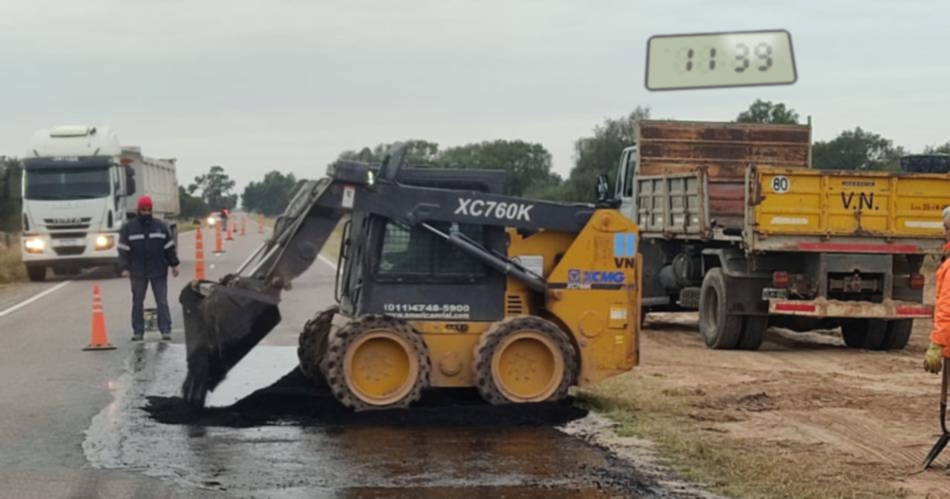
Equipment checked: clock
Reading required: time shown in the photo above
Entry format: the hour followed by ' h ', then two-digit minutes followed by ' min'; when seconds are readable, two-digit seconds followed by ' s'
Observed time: 11 h 39 min
